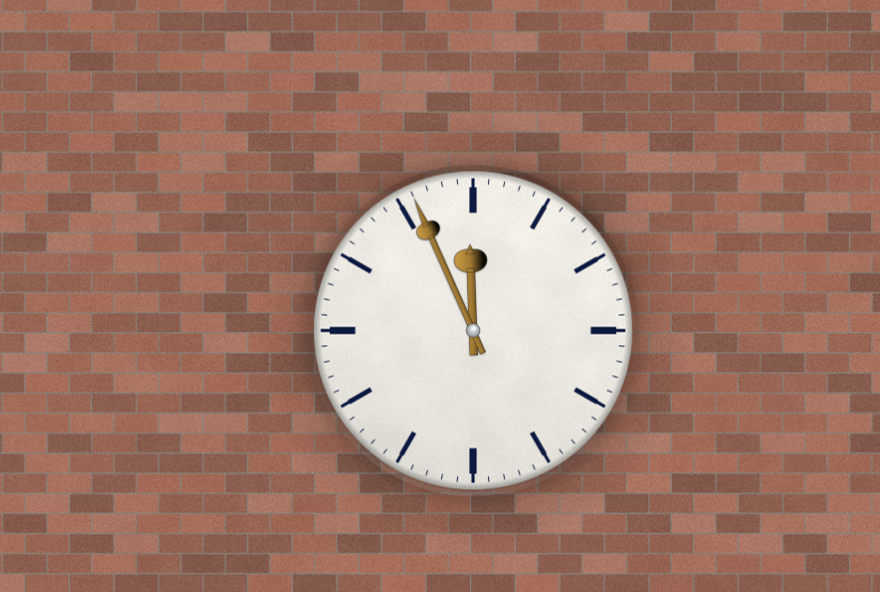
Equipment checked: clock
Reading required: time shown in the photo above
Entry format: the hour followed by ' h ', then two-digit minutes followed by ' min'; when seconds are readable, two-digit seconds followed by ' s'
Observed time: 11 h 56 min
